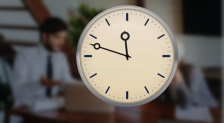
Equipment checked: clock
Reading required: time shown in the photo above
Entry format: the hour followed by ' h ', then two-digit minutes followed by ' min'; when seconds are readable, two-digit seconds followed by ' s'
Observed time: 11 h 48 min
